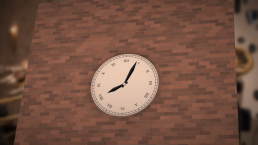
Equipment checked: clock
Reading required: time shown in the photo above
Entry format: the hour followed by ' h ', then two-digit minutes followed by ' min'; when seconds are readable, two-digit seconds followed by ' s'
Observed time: 8 h 04 min
